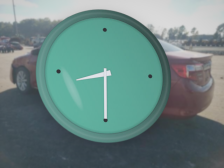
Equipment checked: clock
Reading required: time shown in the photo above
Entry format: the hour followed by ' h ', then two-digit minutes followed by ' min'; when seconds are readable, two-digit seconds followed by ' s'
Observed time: 8 h 30 min
